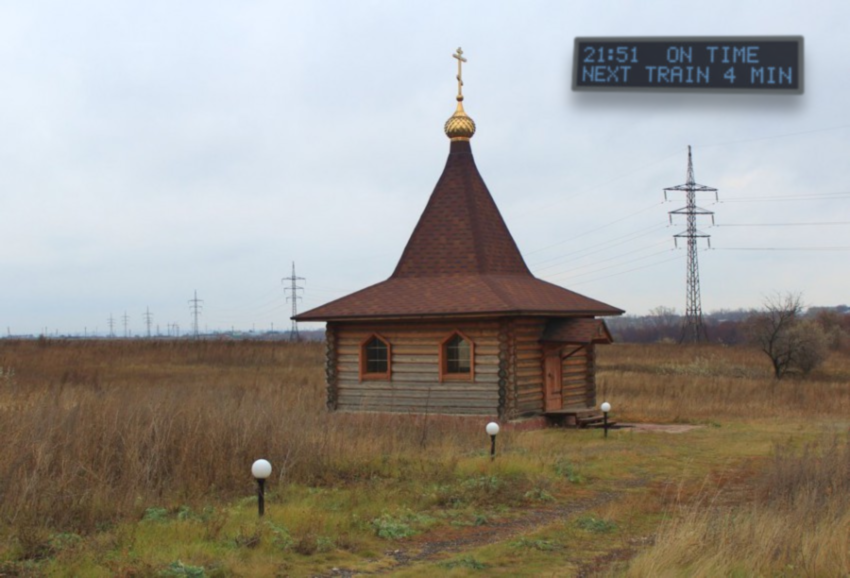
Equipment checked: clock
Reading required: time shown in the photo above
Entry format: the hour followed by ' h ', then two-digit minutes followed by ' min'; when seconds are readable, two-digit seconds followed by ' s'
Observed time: 21 h 51 min
